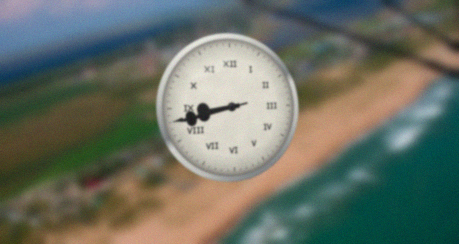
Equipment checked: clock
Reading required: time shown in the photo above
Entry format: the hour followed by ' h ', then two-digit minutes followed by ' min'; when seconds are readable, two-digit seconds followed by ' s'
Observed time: 8 h 42 min 43 s
